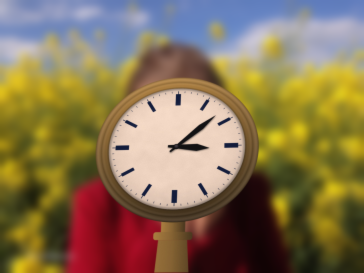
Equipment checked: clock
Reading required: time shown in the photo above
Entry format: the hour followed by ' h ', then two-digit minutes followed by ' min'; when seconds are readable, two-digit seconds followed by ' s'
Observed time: 3 h 08 min
